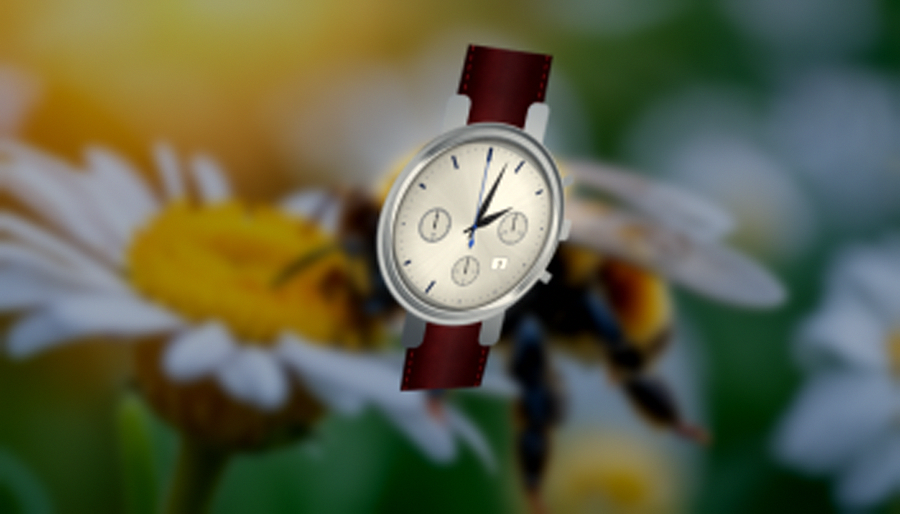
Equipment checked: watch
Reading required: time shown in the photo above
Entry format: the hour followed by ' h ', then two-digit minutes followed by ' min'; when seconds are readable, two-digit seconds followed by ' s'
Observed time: 2 h 03 min
